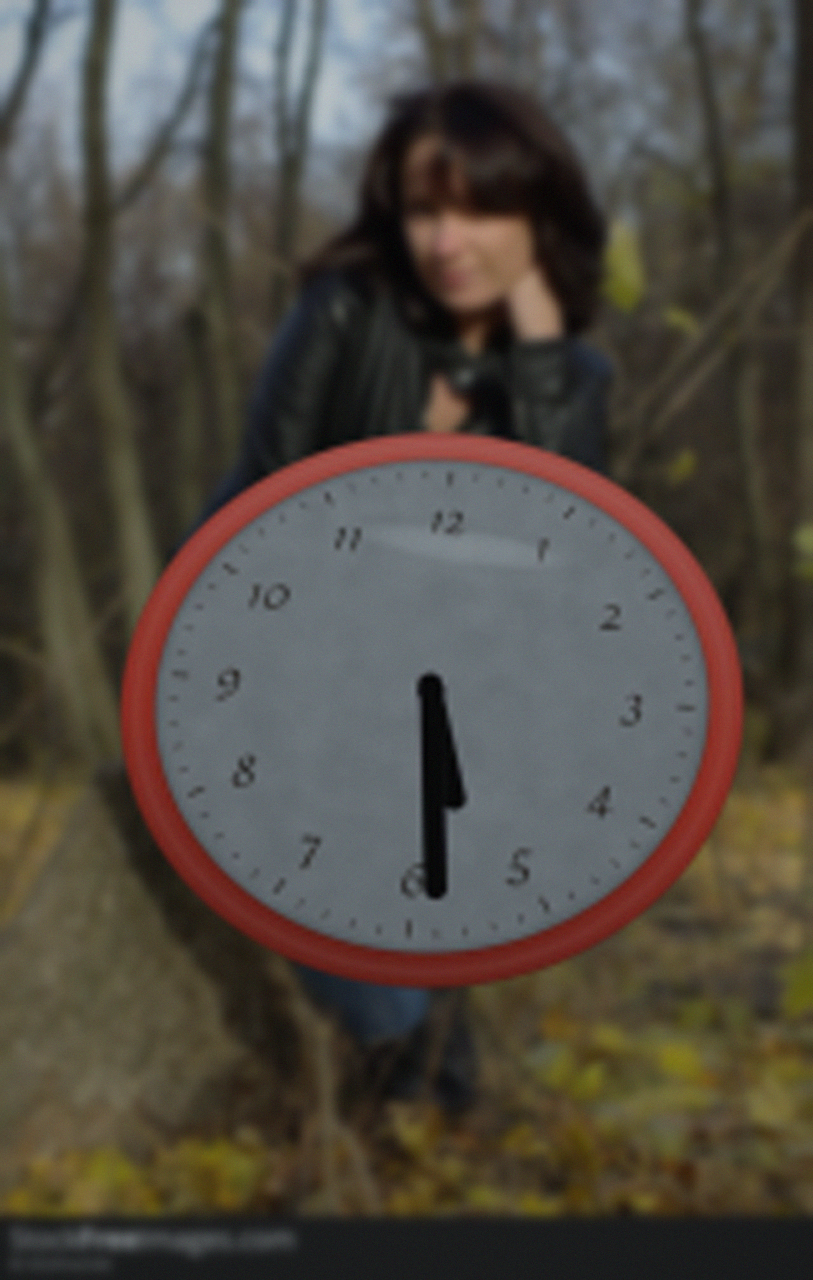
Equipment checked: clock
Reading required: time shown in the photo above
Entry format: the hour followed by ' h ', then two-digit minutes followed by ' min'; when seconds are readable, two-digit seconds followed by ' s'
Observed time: 5 h 29 min
